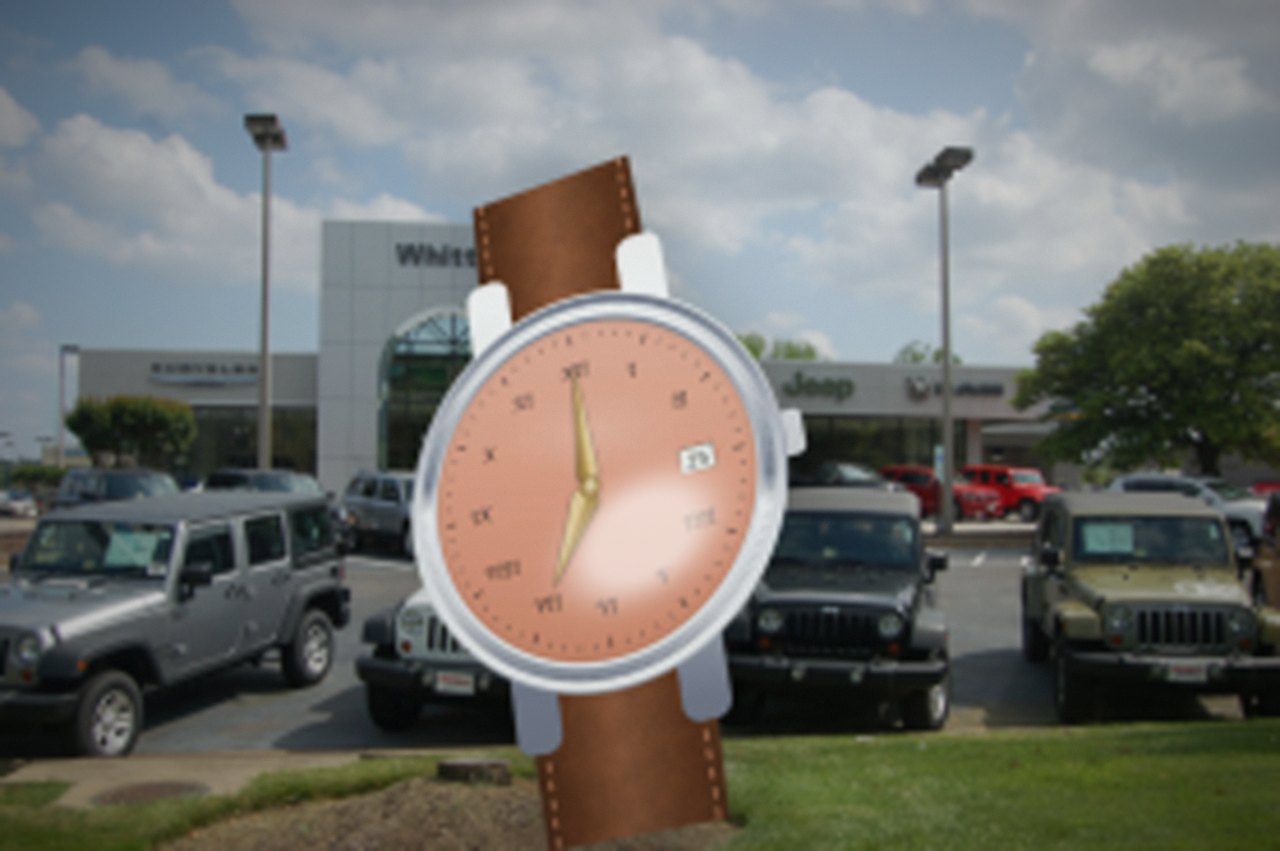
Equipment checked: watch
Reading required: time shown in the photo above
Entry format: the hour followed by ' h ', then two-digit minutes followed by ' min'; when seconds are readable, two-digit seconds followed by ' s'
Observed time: 7 h 00 min
